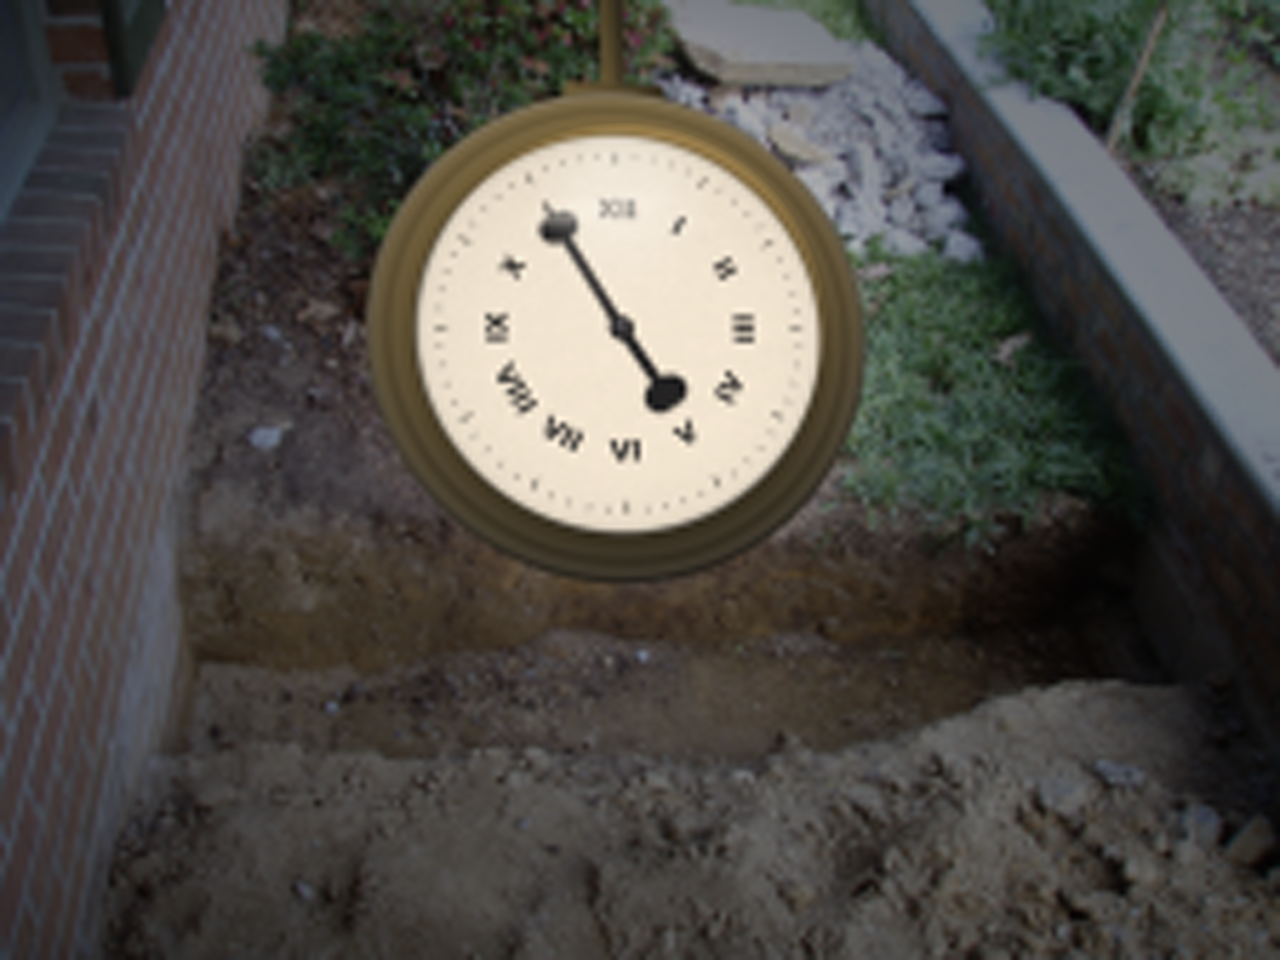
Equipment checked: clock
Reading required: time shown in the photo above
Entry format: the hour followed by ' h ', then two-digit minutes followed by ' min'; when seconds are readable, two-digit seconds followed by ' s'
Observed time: 4 h 55 min
